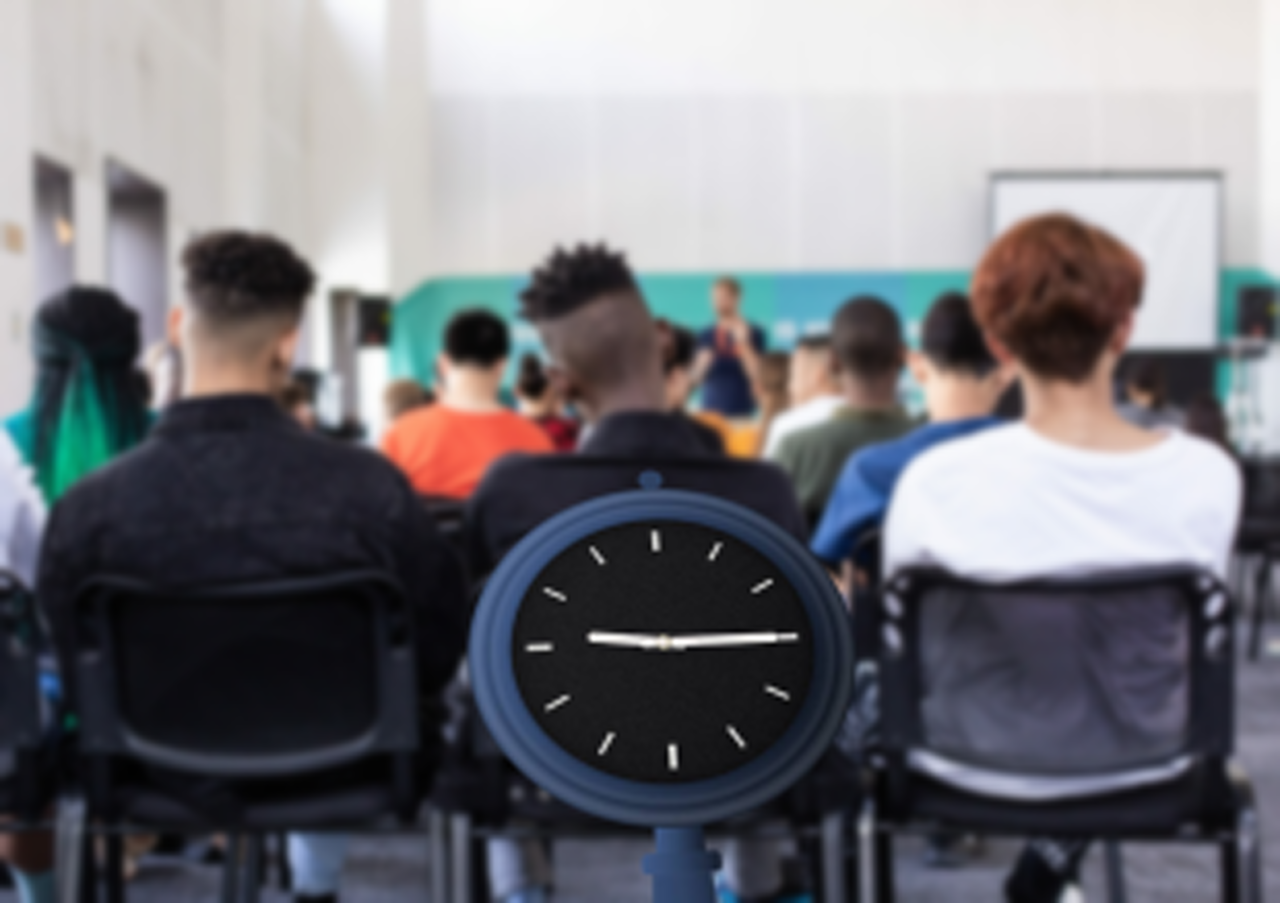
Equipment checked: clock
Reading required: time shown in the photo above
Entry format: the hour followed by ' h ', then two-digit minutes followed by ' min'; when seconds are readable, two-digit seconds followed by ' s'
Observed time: 9 h 15 min
